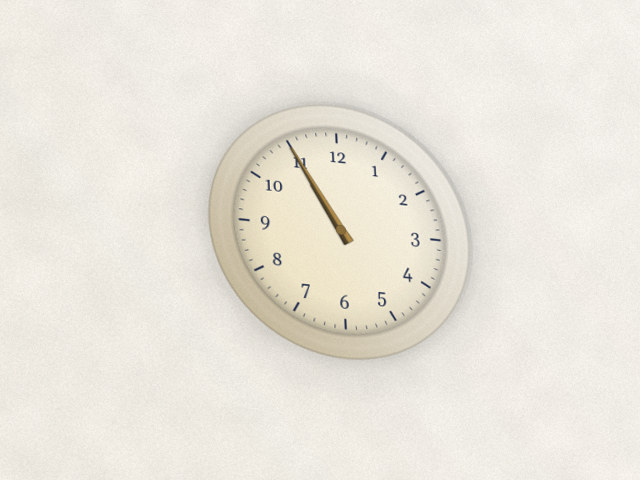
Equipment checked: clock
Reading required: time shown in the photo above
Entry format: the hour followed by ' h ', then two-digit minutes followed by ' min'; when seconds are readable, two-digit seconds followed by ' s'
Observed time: 10 h 55 min
